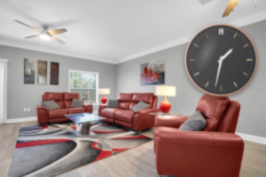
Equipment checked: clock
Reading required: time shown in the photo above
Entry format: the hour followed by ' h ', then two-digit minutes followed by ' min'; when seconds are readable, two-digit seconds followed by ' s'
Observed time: 1 h 32 min
